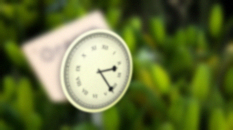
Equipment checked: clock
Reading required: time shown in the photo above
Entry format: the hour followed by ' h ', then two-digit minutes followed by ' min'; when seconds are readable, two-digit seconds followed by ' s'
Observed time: 2 h 22 min
